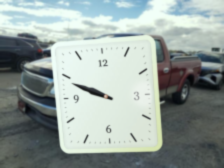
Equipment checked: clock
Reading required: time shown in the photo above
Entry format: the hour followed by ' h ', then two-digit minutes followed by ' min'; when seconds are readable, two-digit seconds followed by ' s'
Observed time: 9 h 49 min
